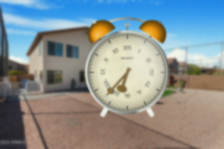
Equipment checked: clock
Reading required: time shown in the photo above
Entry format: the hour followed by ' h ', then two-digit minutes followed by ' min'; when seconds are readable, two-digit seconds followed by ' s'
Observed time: 6 h 37 min
